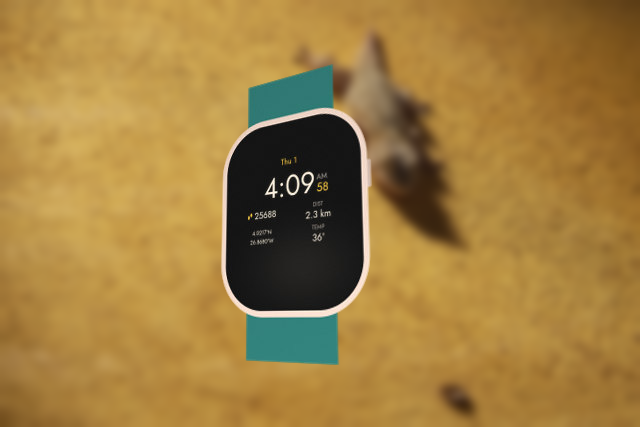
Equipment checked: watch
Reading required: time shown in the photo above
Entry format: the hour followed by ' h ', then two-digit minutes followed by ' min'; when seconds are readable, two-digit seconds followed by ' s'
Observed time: 4 h 09 min 58 s
